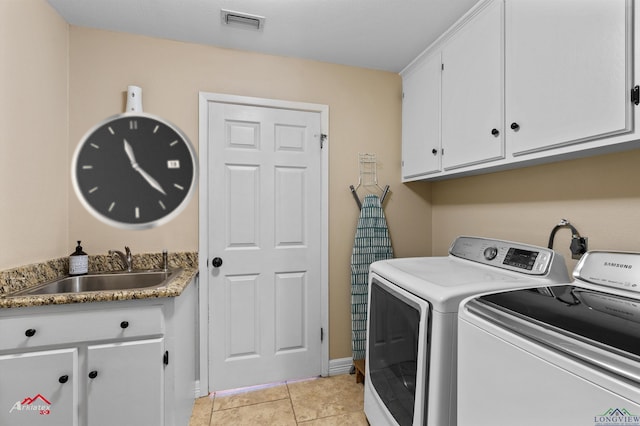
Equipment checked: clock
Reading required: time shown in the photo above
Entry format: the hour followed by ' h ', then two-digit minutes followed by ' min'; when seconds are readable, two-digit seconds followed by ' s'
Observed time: 11 h 23 min
